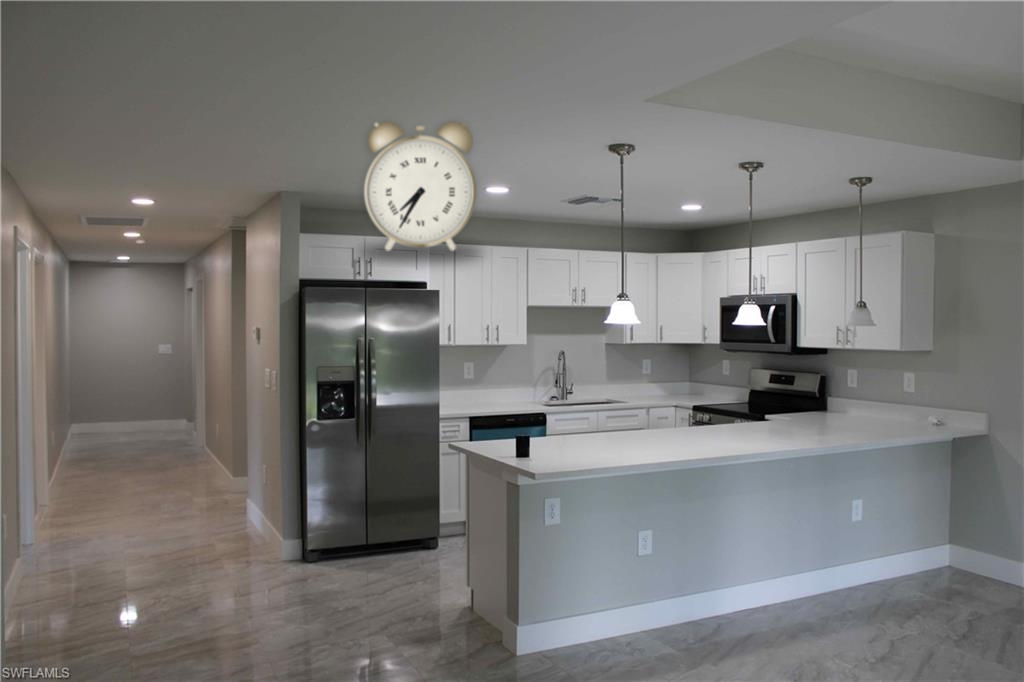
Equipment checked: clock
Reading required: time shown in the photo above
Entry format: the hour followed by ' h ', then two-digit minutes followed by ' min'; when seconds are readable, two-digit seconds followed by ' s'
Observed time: 7 h 35 min
